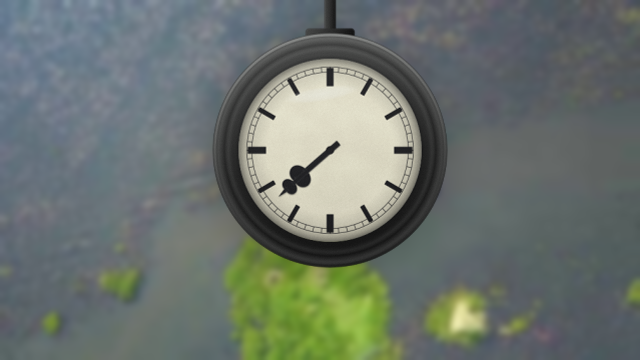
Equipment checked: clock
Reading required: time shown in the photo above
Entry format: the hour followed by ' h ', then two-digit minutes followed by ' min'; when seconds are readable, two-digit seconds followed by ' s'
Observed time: 7 h 38 min
